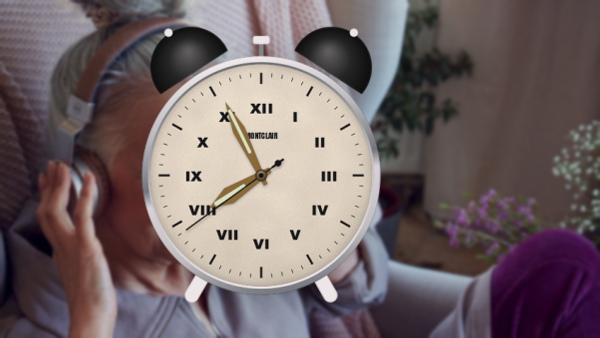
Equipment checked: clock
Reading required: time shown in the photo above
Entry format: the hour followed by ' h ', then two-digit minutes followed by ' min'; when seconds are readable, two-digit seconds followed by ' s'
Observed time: 7 h 55 min 39 s
